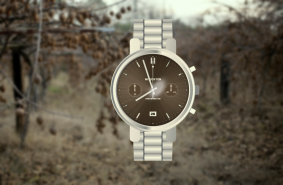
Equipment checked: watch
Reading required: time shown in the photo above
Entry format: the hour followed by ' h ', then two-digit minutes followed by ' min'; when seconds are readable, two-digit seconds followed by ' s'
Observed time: 7 h 57 min
